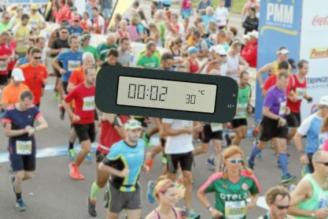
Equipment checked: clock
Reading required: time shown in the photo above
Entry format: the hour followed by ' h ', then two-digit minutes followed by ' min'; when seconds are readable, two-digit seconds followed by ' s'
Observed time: 0 h 02 min
